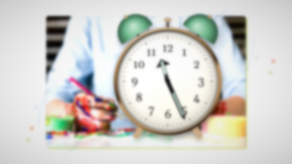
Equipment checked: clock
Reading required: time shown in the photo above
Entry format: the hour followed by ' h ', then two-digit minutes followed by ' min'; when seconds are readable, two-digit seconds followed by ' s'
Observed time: 11 h 26 min
